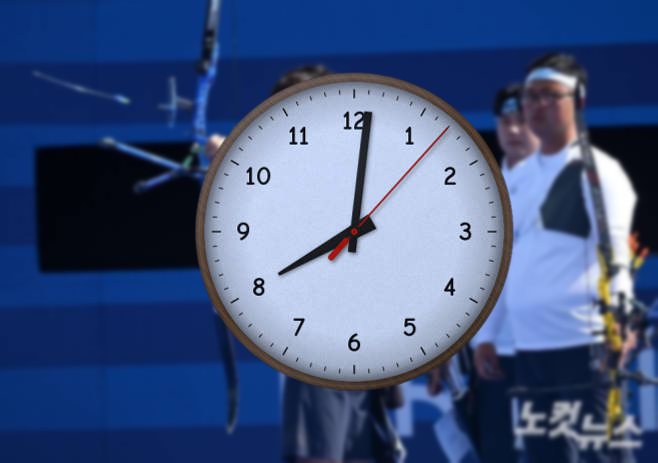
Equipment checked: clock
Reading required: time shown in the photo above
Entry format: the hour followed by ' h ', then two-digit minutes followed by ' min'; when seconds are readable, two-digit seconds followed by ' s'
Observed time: 8 h 01 min 07 s
